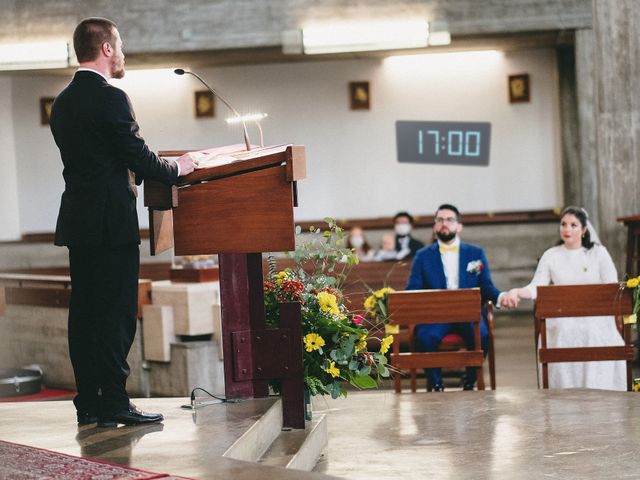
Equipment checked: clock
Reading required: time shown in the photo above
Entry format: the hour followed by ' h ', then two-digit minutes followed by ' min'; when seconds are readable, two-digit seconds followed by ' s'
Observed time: 17 h 00 min
